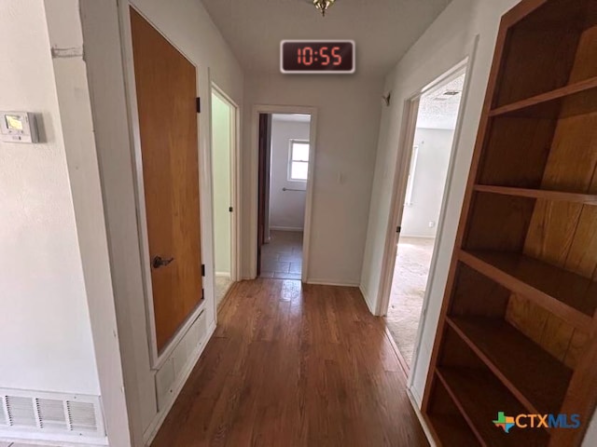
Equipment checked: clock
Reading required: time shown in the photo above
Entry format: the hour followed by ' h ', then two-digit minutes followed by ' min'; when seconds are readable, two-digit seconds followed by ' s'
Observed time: 10 h 55 min
